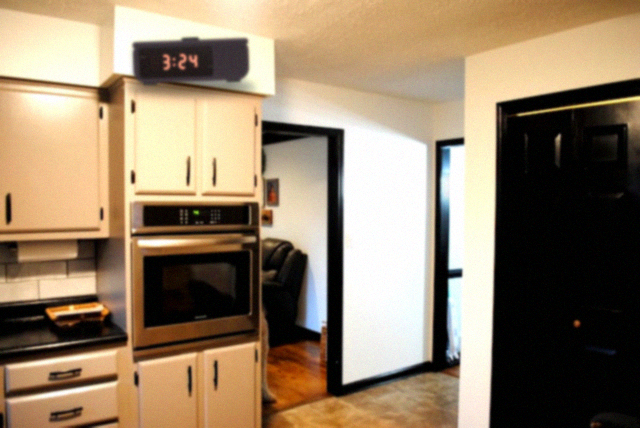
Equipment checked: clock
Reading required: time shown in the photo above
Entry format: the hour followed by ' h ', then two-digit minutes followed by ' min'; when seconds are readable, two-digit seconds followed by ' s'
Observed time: 3 h 24 min
